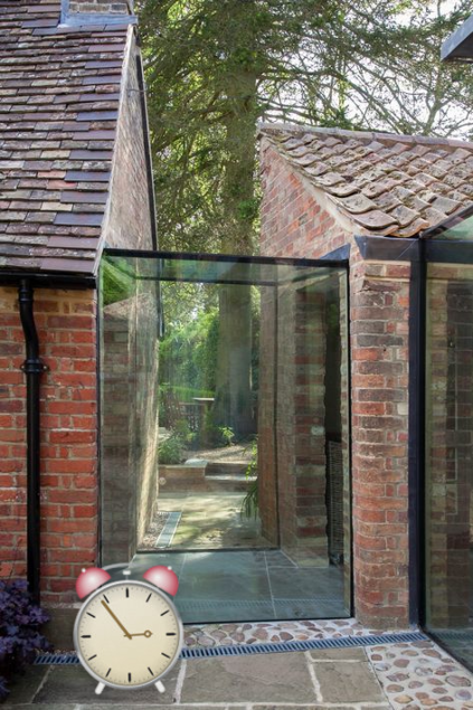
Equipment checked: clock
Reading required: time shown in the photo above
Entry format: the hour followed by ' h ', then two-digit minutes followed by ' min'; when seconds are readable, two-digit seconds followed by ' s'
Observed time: 2 h 54 min
